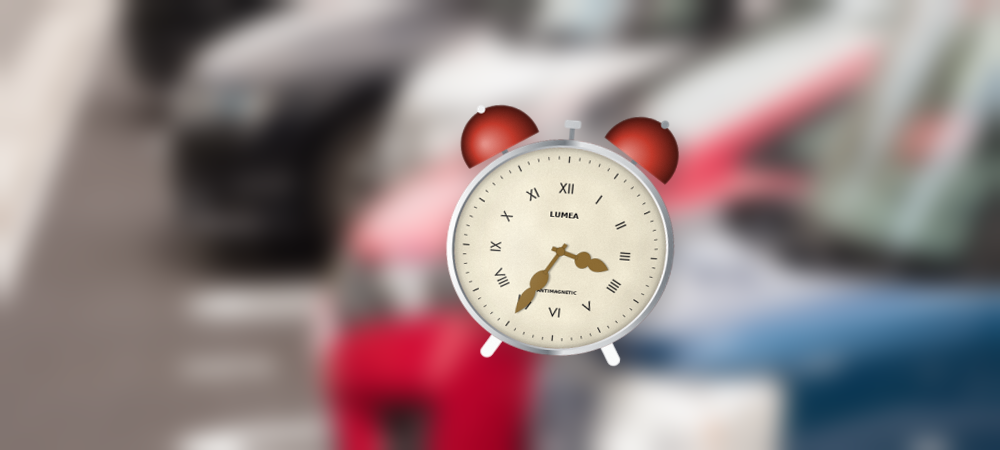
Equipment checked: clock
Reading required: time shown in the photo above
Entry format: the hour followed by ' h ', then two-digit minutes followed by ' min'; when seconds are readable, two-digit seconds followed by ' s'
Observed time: 3 h 35 min
